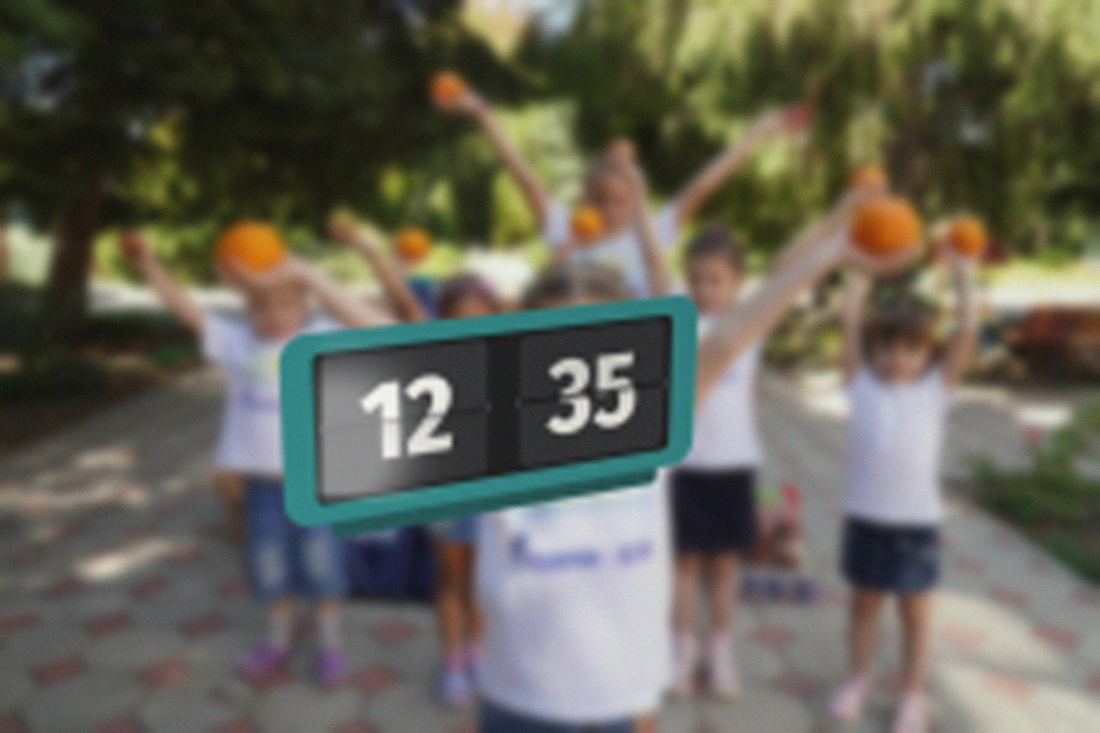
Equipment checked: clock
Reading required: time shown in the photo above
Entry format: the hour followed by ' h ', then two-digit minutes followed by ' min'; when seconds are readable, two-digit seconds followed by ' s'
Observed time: 12 h 35 min
